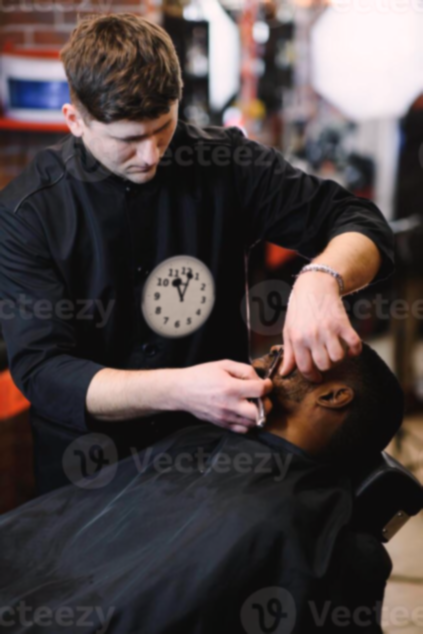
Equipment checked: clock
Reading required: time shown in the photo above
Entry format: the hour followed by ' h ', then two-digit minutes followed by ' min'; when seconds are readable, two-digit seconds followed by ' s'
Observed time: 11 h 02 min
